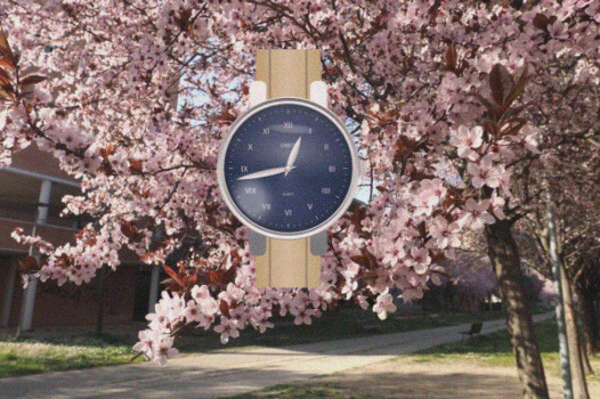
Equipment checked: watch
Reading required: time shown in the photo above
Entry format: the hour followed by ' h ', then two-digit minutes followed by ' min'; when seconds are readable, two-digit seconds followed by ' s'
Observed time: 12 h 43 min
